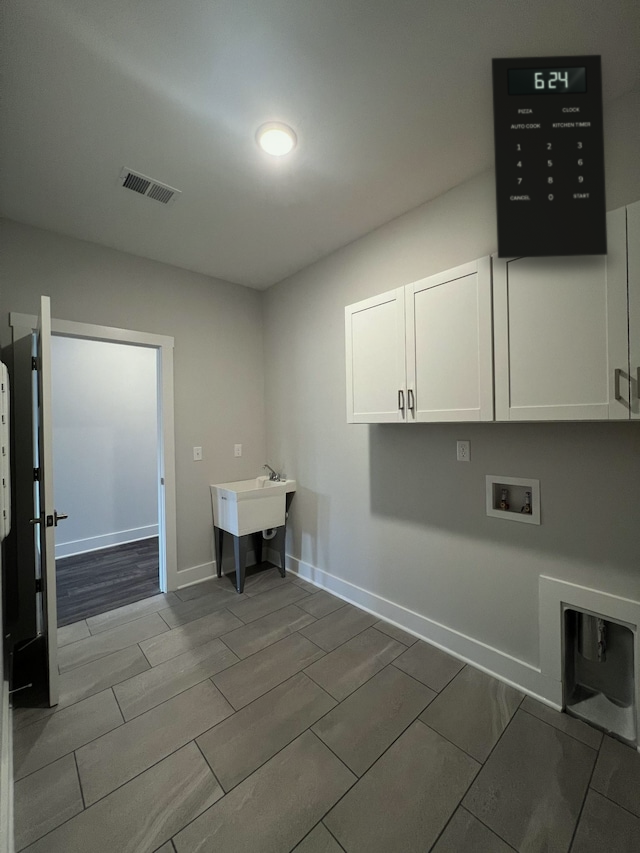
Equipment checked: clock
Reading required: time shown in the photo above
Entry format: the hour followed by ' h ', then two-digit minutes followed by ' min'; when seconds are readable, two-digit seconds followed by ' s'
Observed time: 6 h 24 min
